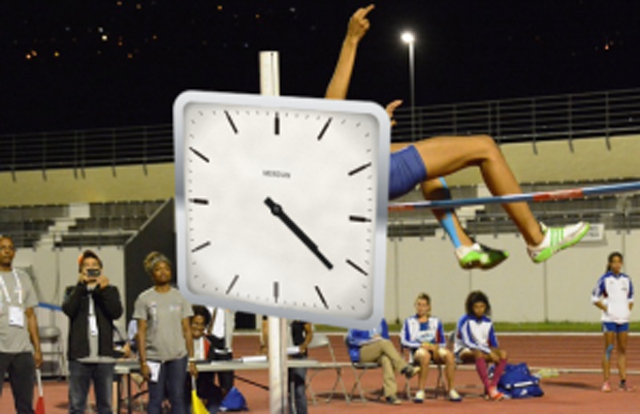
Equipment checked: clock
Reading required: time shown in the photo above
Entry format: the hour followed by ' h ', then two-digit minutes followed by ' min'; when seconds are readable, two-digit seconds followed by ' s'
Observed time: 4 h 22 min
